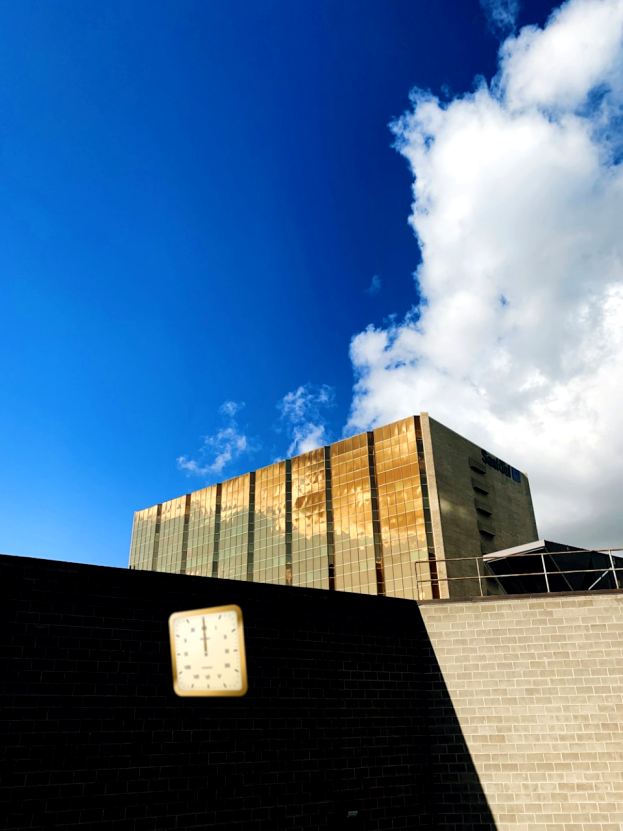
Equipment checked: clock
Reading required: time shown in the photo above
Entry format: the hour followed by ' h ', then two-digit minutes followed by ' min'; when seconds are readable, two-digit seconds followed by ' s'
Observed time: 12 h 00 min
